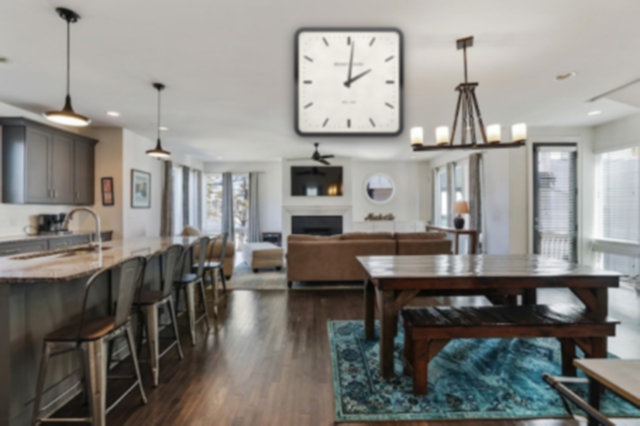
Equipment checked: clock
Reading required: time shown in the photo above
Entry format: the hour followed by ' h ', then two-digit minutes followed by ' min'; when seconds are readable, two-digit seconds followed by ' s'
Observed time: 2 h 01 min
